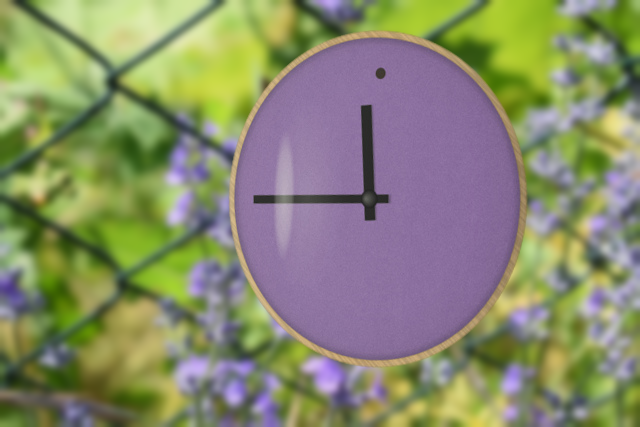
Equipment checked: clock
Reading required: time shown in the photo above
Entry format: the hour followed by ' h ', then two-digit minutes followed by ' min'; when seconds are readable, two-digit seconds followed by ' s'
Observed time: 11 h 44 min
